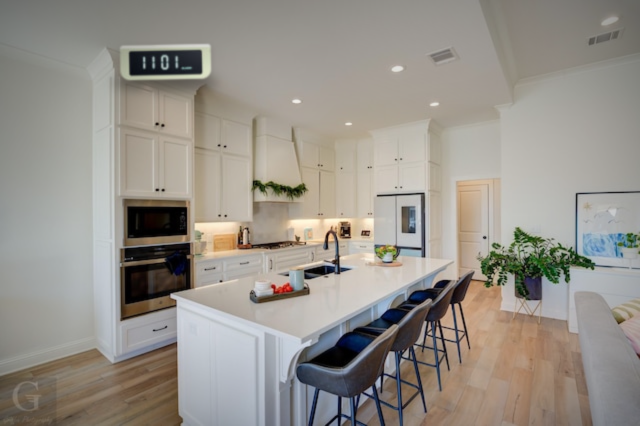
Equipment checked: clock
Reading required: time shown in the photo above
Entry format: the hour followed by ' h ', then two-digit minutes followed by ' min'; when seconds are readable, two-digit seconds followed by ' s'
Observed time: 11 h 01 min
